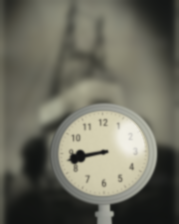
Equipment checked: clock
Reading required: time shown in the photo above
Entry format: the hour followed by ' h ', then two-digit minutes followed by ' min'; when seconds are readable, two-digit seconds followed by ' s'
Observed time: 8 h 43 min
